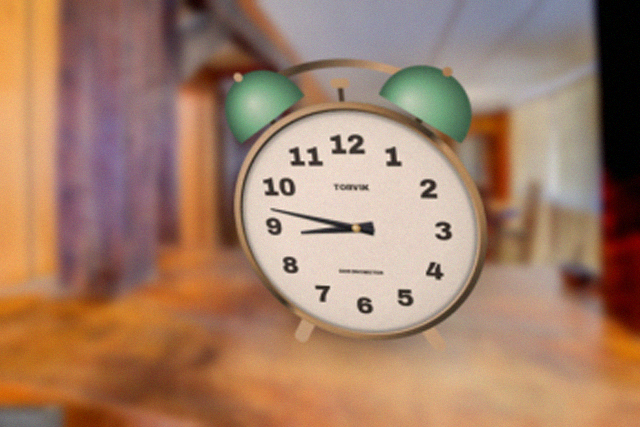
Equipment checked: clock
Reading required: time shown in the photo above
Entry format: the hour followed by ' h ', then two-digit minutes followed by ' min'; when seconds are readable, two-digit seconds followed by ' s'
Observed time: 8 h 47 min
